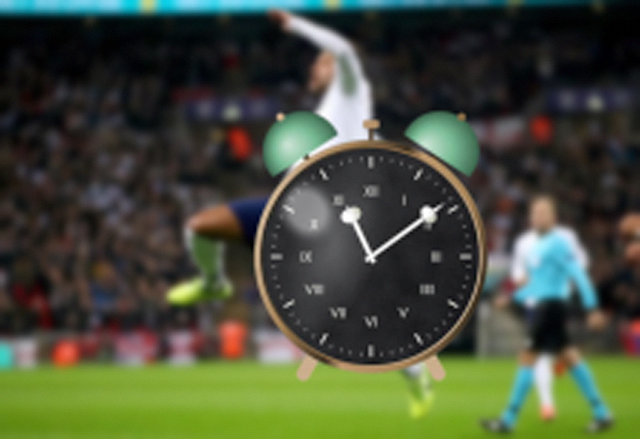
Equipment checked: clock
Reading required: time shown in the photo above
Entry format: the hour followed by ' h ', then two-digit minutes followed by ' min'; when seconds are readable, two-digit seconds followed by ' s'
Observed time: 11 h 09 min
